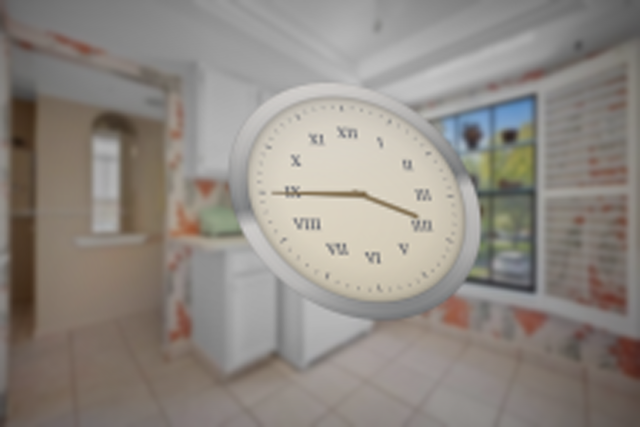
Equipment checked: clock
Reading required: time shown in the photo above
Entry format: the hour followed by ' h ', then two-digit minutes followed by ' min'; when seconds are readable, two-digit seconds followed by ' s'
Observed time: 3 h 45 min
